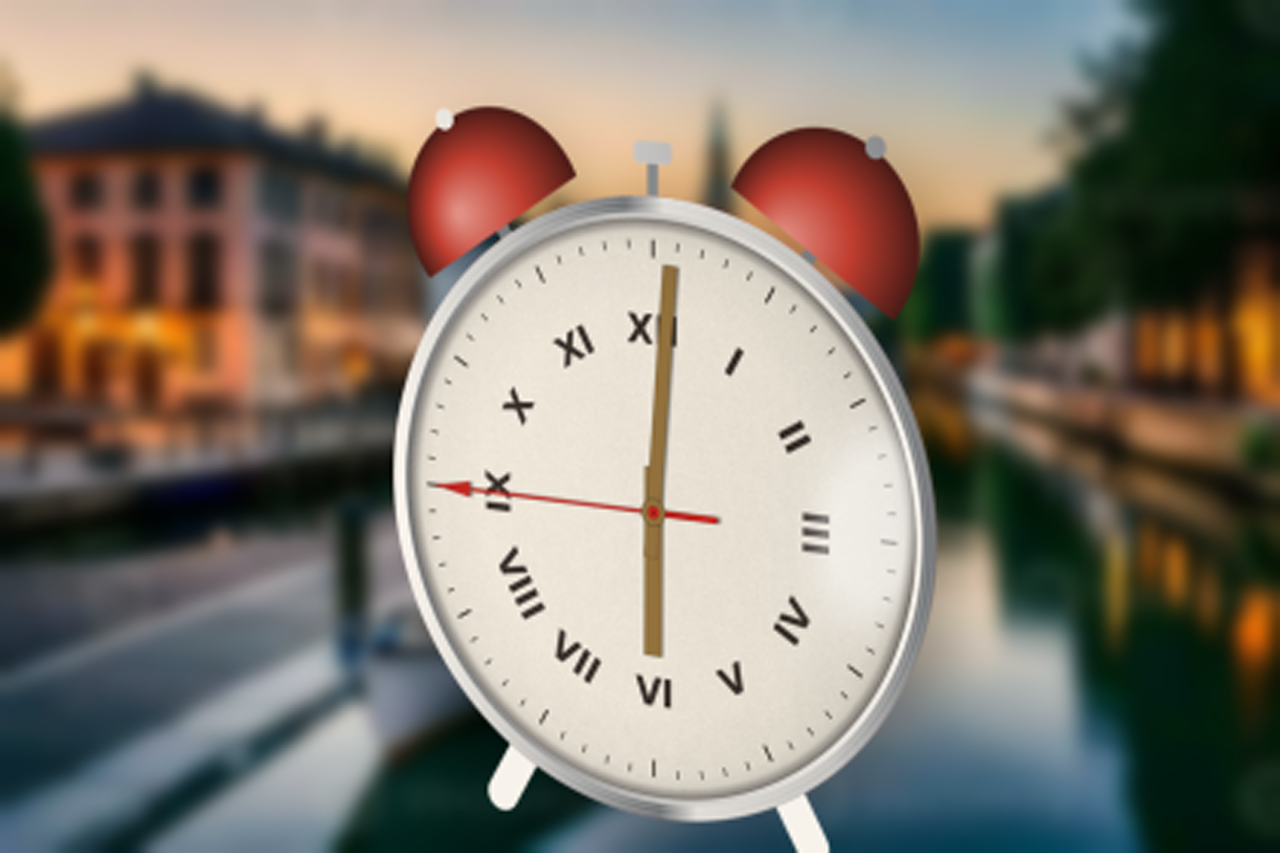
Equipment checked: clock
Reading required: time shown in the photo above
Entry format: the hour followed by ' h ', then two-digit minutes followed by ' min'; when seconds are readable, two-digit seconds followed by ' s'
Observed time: 6 h 00 min 45 s
